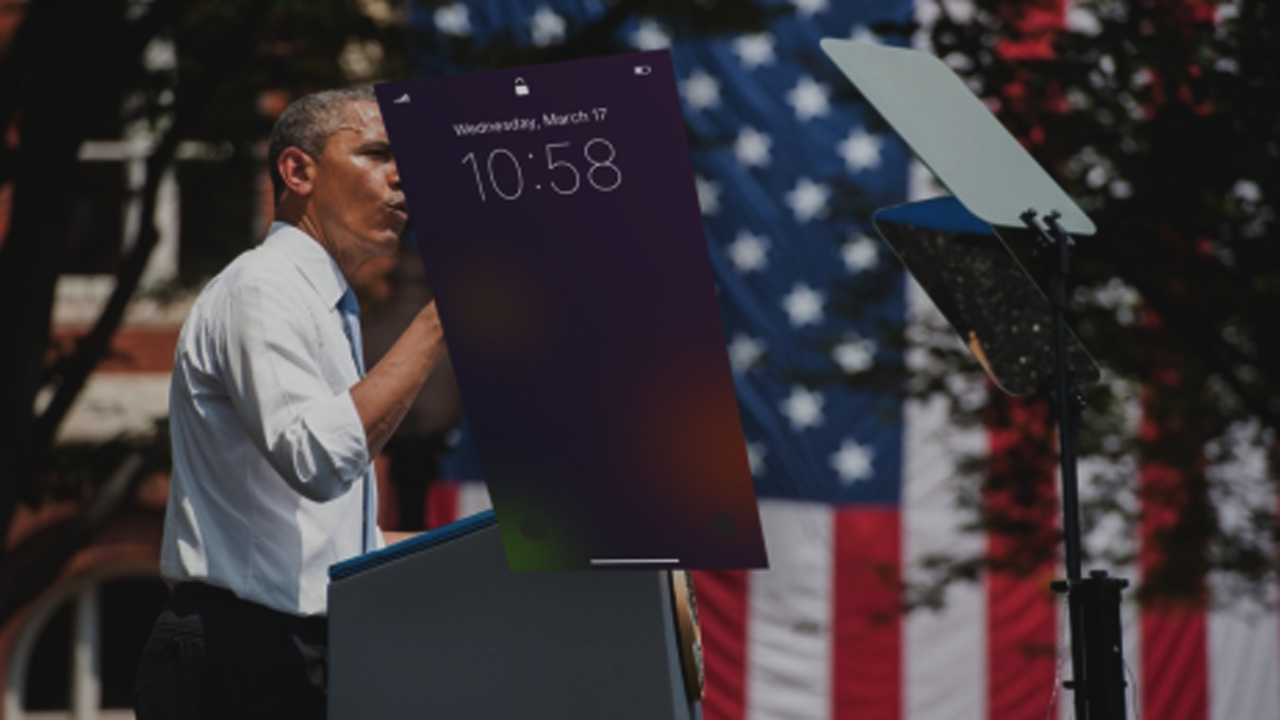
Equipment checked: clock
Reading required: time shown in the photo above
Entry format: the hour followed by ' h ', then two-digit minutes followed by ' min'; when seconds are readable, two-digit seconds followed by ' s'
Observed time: 10 h 58 min
